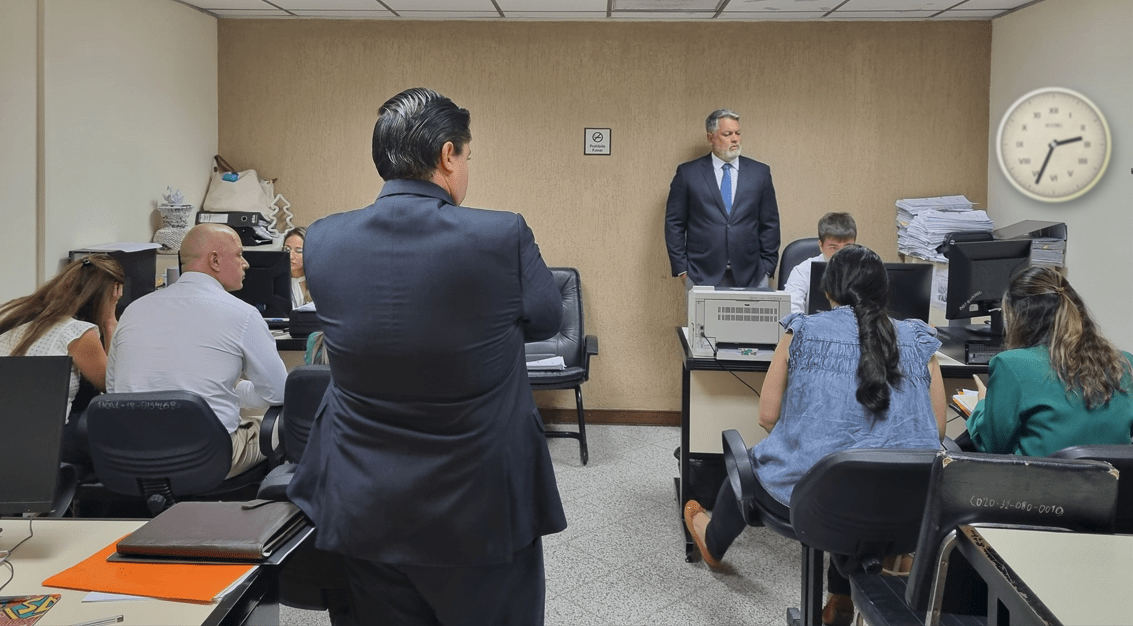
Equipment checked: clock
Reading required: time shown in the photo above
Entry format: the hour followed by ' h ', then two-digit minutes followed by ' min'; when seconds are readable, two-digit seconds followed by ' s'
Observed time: 2 h 34 min
